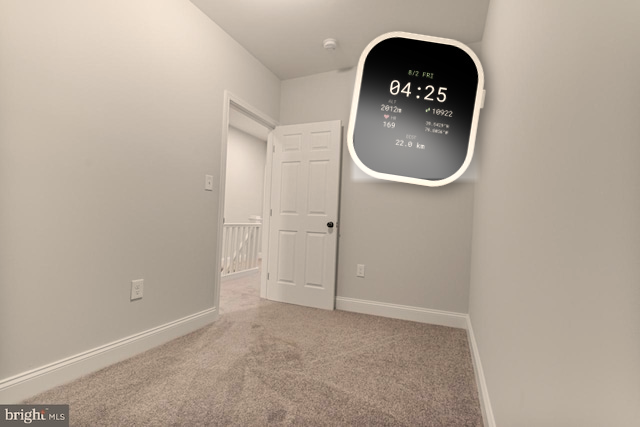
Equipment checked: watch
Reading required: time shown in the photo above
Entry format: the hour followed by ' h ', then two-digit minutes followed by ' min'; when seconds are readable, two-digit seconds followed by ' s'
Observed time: 4 h 25 min
